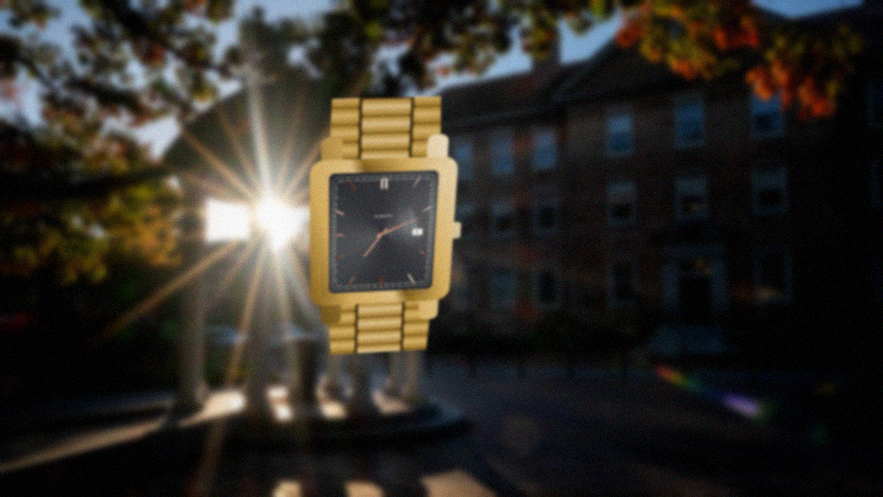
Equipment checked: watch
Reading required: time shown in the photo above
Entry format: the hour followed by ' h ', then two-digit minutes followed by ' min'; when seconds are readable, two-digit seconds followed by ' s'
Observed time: 7 h 11 min
